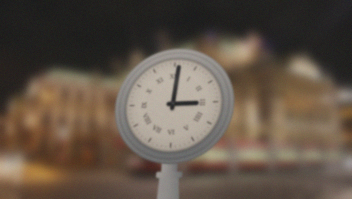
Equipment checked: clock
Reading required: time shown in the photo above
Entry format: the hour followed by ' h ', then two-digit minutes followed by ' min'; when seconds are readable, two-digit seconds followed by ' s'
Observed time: 3 h 01 min
